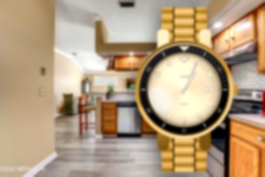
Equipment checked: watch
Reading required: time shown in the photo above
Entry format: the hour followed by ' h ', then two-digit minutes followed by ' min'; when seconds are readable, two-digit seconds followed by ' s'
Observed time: 1 h 04 min
